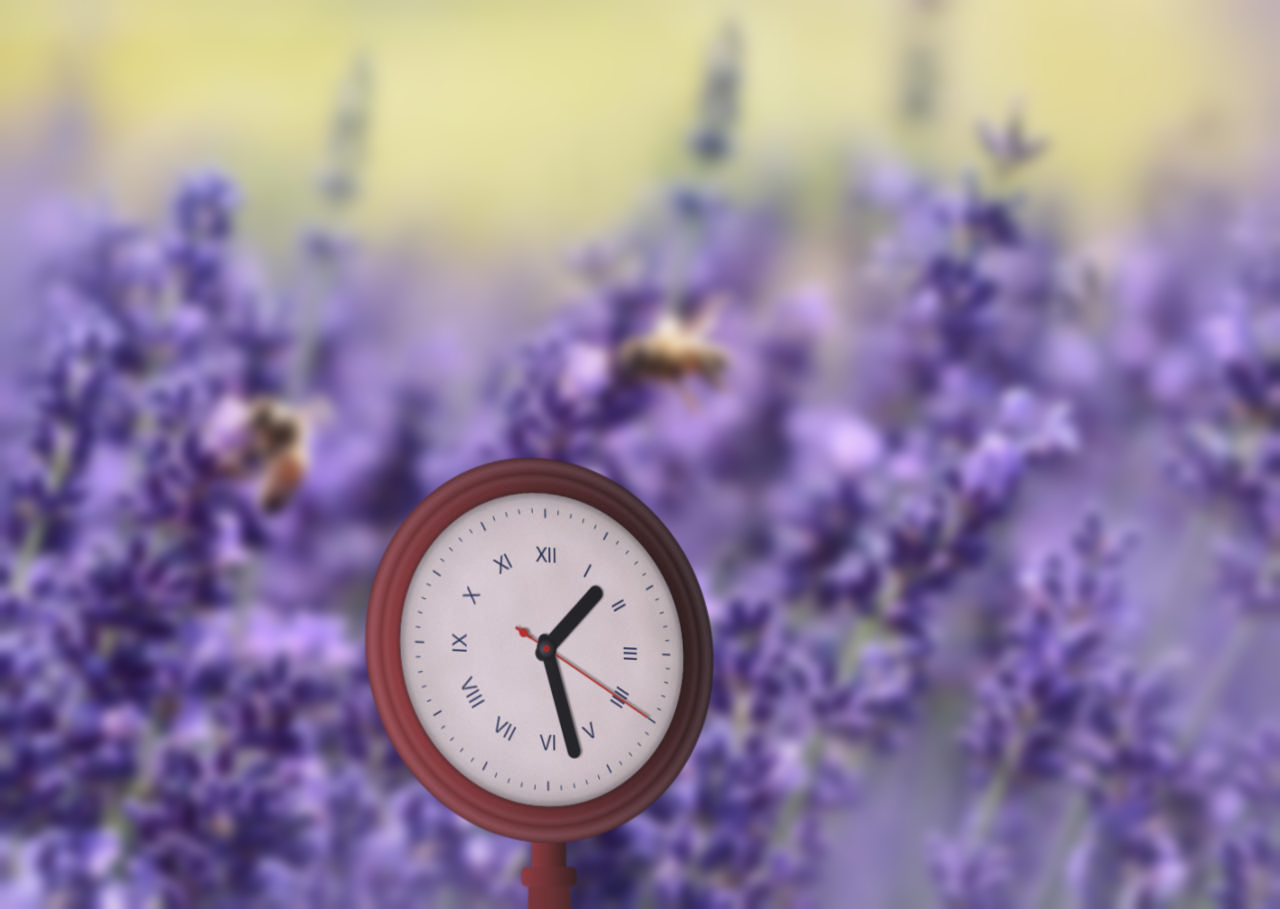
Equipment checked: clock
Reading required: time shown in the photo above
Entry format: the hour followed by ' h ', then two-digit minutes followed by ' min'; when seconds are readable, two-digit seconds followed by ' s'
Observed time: 1 h 27 min 20 s
